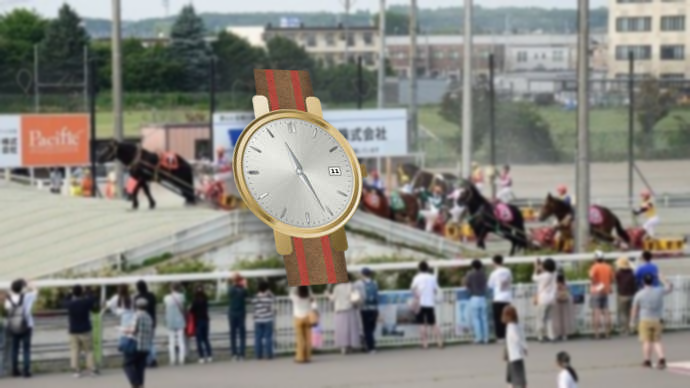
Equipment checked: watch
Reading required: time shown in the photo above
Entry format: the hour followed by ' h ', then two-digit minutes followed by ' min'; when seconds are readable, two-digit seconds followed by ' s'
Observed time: 11 h 26 min
